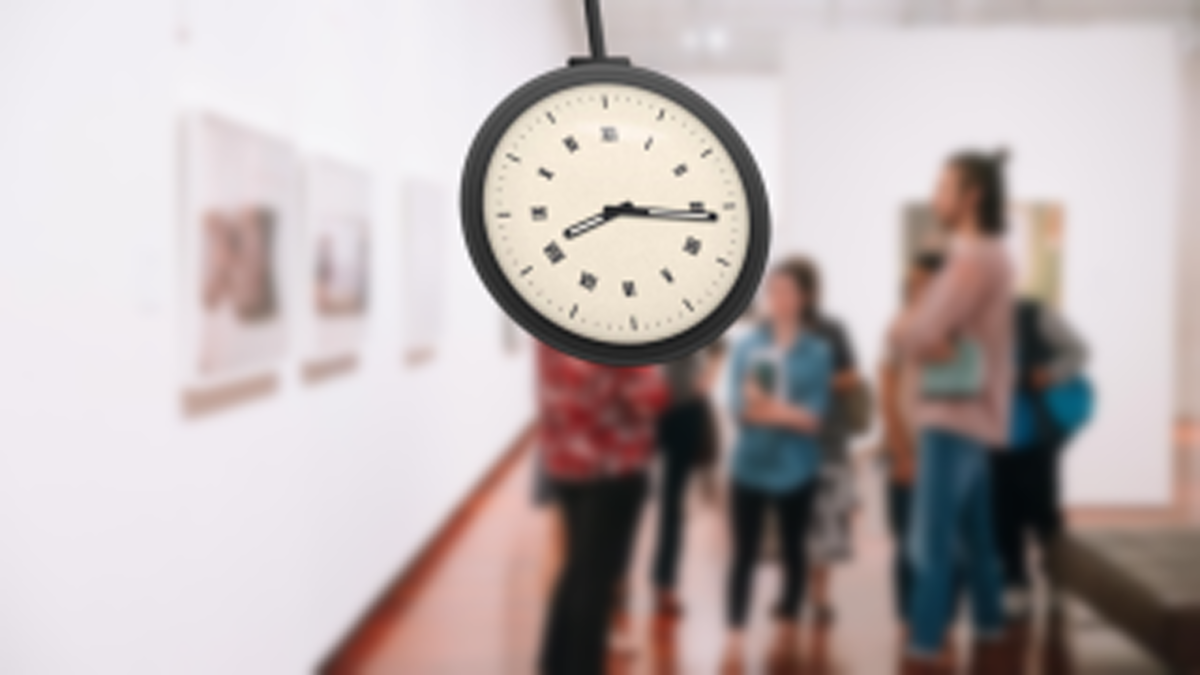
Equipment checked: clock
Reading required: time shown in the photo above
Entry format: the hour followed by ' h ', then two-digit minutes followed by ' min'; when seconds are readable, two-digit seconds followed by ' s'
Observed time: 8 h 16 min
